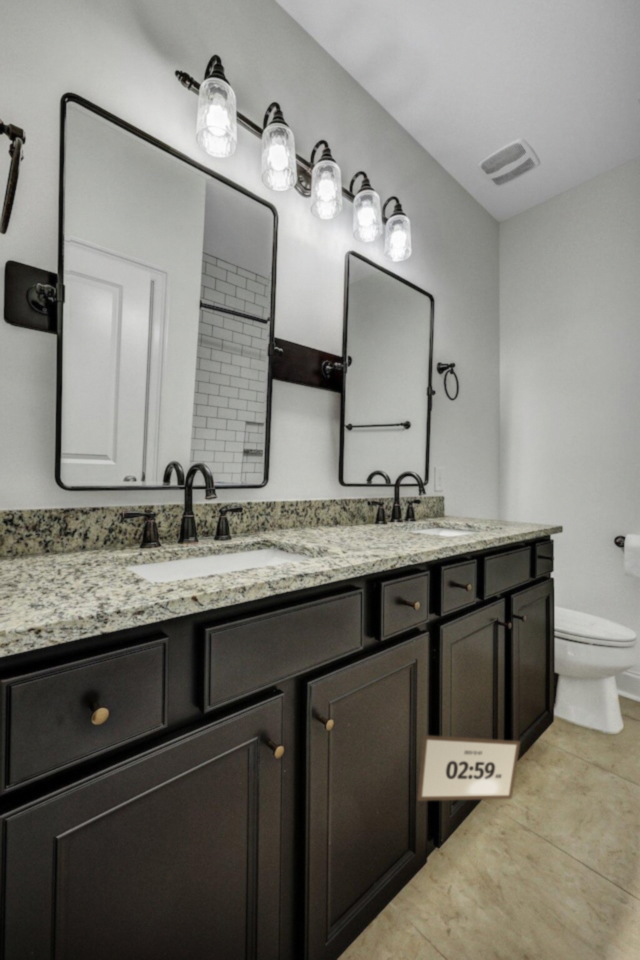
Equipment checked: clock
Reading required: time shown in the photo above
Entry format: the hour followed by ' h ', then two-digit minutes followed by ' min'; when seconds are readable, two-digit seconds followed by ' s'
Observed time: 2 h 59 min
